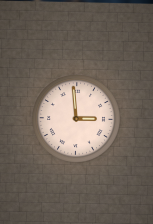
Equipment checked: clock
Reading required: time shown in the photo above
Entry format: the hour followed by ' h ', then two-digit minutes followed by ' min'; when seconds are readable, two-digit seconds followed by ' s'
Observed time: 2 h 59 min
